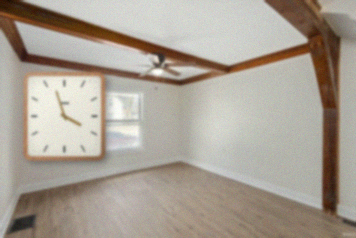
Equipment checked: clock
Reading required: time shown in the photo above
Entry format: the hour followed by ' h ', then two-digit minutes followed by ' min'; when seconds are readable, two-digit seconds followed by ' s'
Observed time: 3 h 57 min
